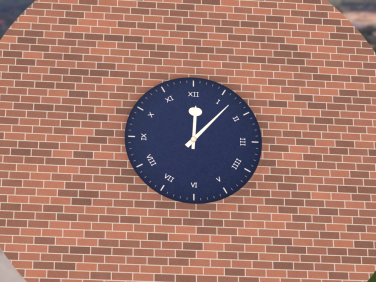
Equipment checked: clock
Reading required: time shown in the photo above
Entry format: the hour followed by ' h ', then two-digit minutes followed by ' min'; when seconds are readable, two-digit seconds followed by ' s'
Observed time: 12 h 07 min
